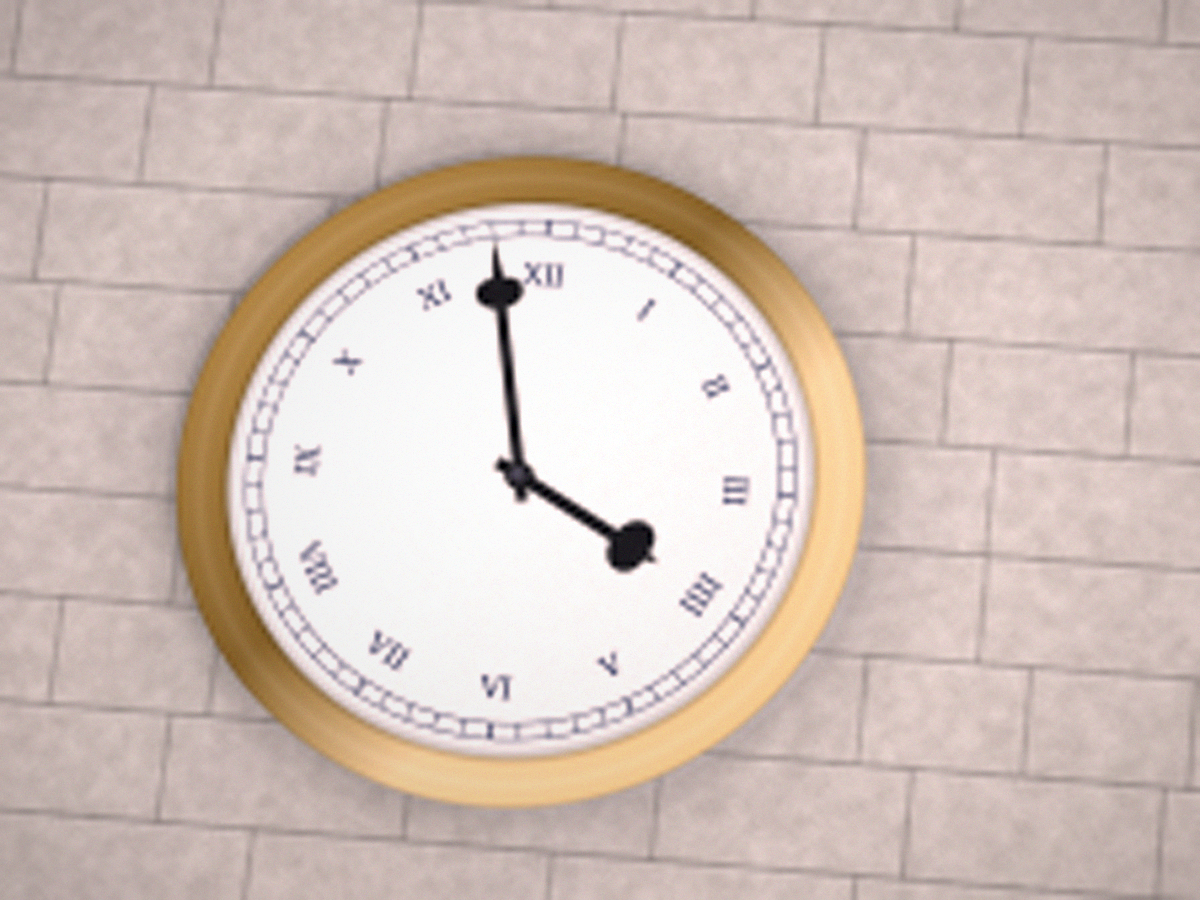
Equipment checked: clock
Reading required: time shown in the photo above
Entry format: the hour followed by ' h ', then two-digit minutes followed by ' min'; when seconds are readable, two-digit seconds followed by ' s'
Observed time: 3 h 58 min
